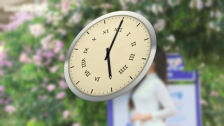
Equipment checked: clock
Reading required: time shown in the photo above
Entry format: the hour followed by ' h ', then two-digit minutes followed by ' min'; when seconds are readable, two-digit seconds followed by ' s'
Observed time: 5 h 00 min
